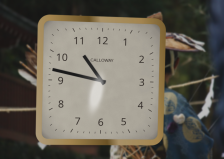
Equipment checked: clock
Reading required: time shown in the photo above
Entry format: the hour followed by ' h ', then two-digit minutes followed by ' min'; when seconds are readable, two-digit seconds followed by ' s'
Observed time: 10 h 47 min
